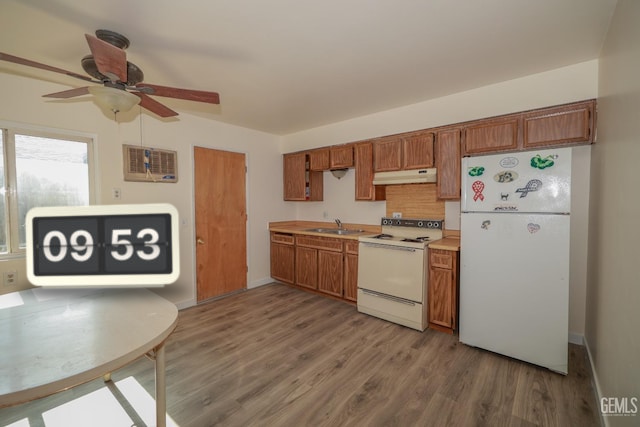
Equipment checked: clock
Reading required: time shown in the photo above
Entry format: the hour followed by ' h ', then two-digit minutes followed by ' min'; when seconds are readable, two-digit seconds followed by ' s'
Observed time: 9 h 53 min
